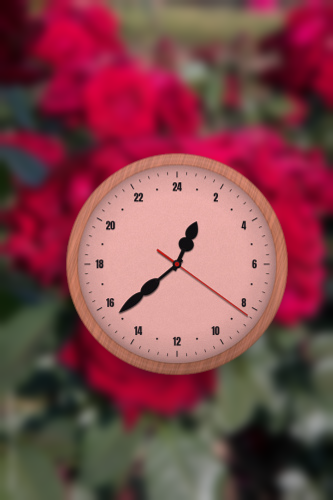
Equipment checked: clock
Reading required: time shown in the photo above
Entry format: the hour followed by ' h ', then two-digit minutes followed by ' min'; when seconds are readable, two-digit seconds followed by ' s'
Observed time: 1 h 38 min 21 s
